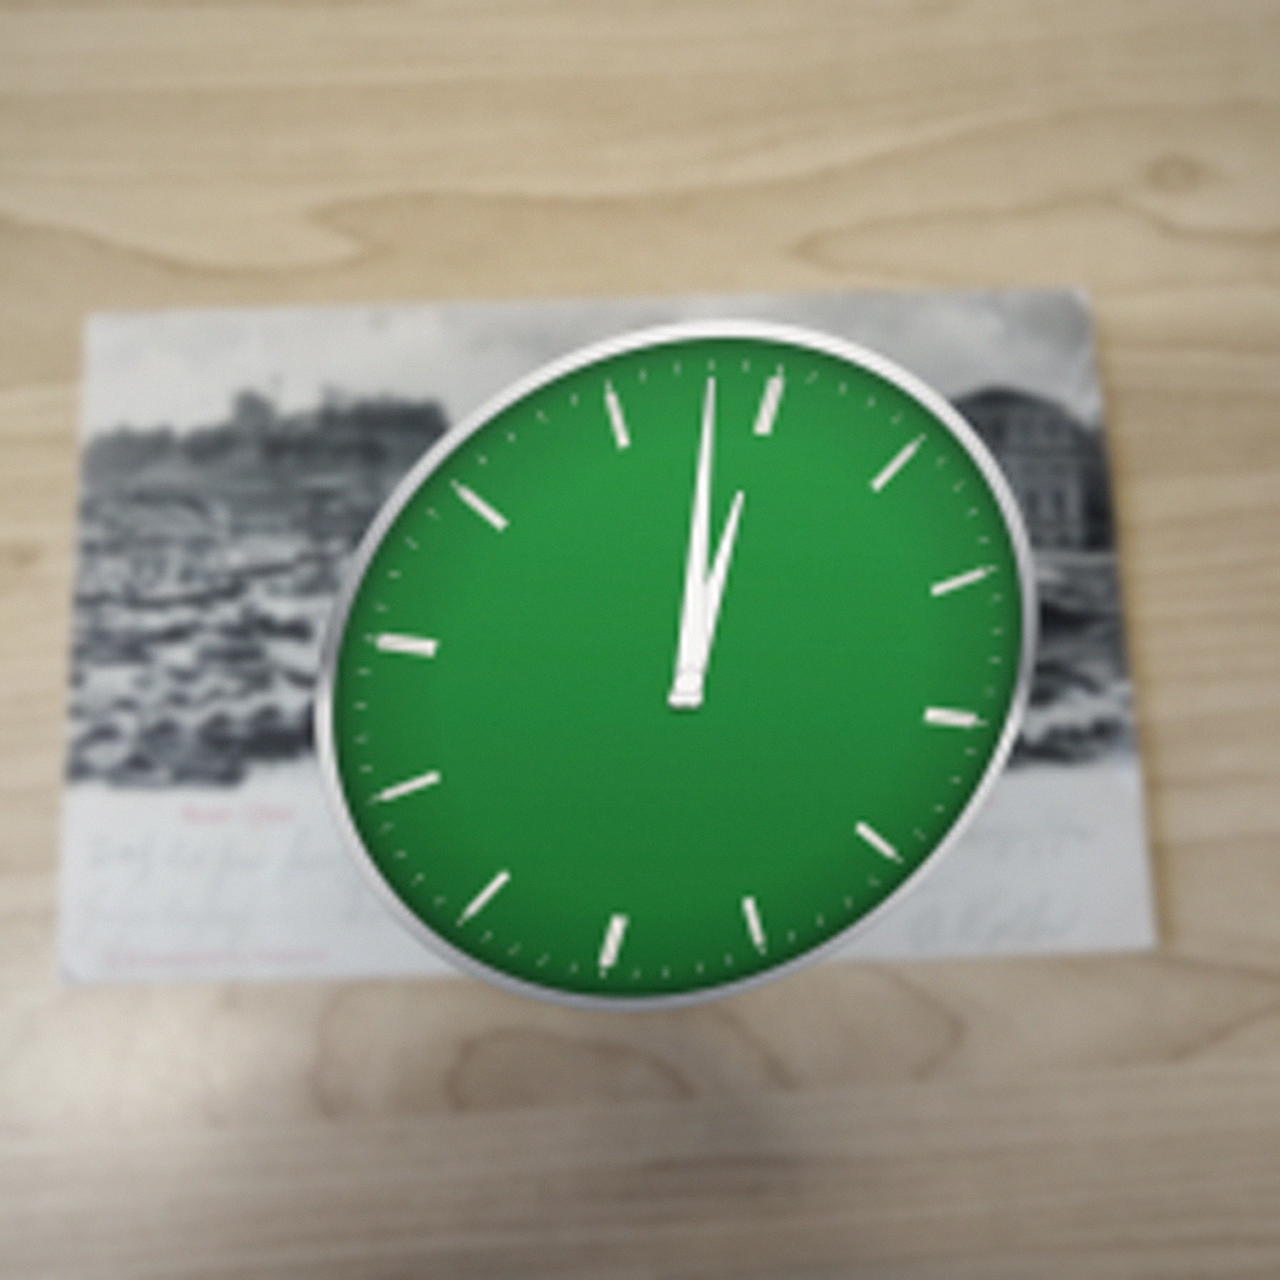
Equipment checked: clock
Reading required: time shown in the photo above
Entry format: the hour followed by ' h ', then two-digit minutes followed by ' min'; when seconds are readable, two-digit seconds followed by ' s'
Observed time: 11 h 58 min
